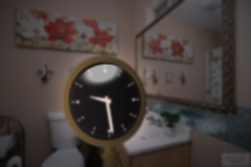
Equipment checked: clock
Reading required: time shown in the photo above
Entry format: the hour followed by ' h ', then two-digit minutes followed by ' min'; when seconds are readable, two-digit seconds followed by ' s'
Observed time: 9 h 29 min
